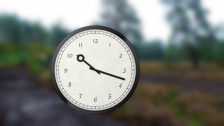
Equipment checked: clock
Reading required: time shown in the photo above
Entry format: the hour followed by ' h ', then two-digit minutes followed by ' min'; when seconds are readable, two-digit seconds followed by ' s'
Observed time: 10 h 18 min
